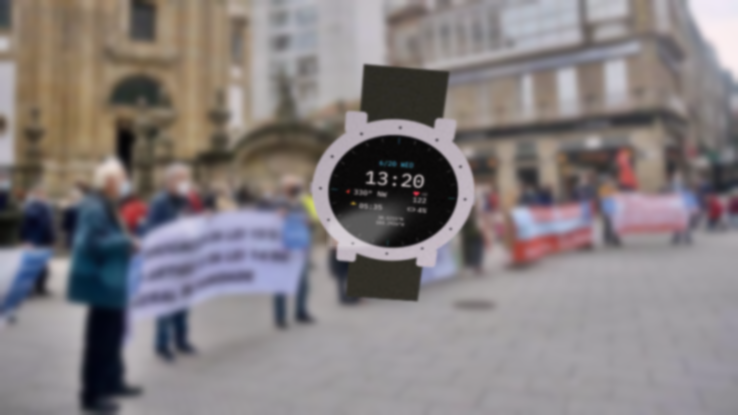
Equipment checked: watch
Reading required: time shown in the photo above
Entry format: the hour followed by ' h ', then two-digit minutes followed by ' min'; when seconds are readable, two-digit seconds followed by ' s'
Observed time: 13 h 20 min
